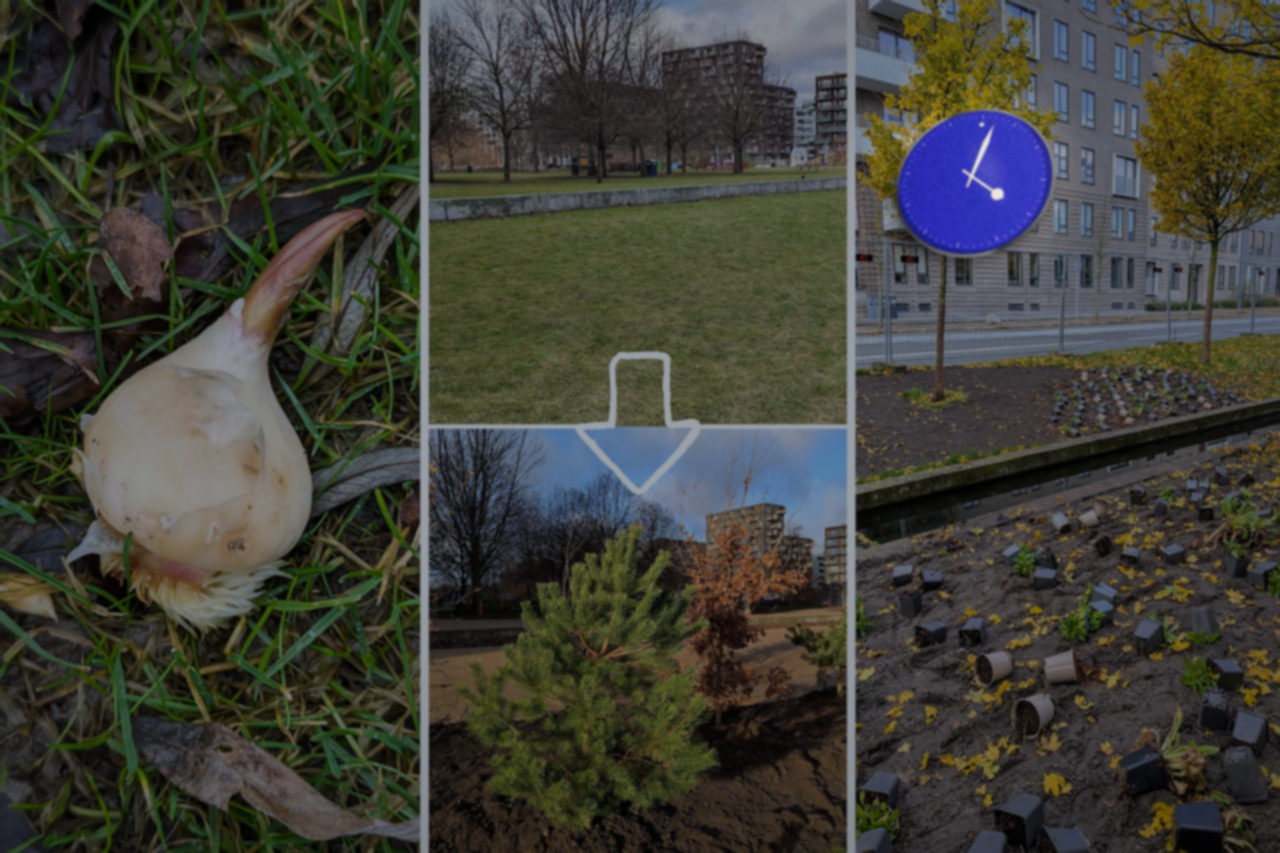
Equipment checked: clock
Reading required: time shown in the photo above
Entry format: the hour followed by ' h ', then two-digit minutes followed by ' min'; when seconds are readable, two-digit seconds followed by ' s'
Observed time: 4 h 02 min
